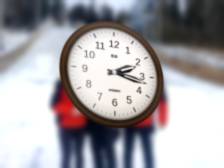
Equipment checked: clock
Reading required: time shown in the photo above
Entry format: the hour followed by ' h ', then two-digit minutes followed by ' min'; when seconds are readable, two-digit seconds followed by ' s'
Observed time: 2 h 17 min
